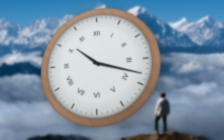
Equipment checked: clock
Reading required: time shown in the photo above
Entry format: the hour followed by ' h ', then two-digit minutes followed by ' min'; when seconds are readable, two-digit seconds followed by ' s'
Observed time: 10 h 18 min
